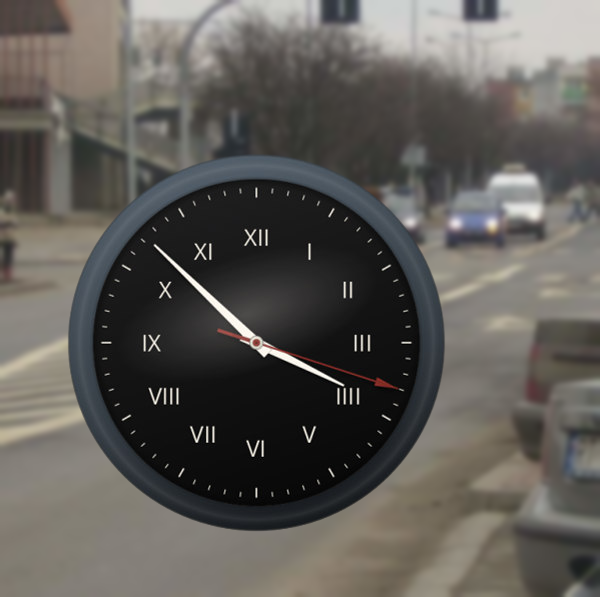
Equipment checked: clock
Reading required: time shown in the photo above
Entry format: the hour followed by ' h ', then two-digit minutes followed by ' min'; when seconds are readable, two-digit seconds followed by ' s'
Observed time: 3 h 52 min 18 s
